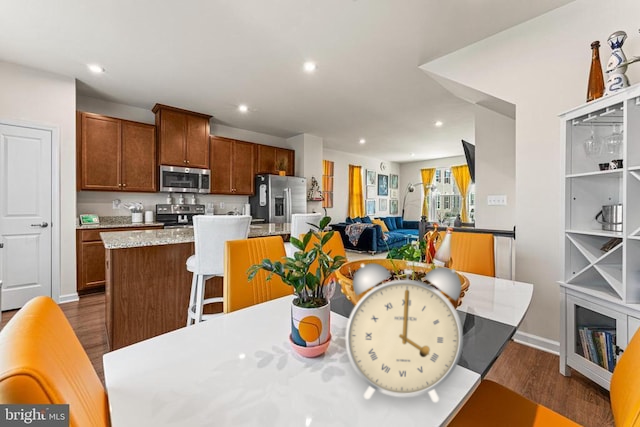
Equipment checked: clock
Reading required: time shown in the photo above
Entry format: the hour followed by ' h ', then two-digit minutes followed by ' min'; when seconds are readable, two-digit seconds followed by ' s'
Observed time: 4 h 00 min
